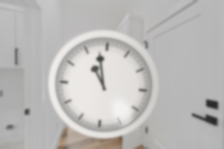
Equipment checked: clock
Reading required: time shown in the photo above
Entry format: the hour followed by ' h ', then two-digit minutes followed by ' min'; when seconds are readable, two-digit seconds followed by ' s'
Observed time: 10 h 58 min
